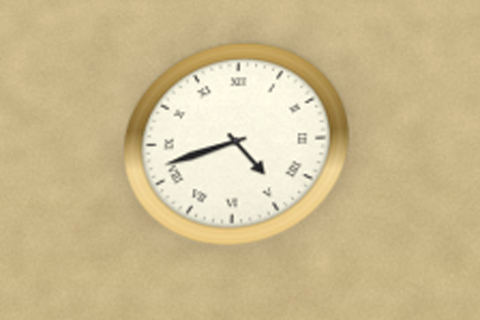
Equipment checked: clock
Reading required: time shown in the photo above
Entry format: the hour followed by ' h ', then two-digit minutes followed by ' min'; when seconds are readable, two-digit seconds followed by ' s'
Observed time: 4 h 42 min
